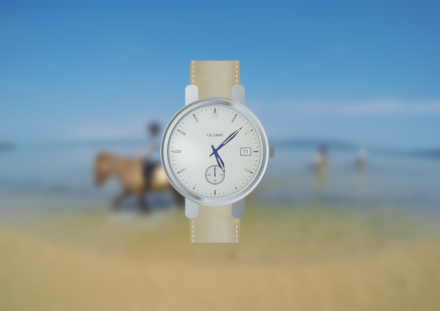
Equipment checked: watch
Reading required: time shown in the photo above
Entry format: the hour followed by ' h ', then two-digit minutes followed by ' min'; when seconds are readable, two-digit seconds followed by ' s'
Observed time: 5 h 08 min
